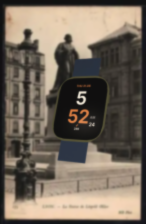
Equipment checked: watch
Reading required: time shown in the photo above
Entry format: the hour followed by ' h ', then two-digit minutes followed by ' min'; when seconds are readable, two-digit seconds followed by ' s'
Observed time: 5 h 52 min
